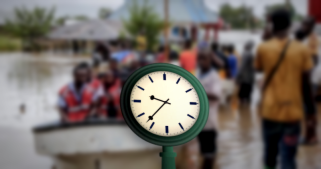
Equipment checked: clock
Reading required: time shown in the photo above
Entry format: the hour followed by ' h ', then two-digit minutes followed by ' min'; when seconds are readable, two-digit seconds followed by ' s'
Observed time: 9 h 37 min
